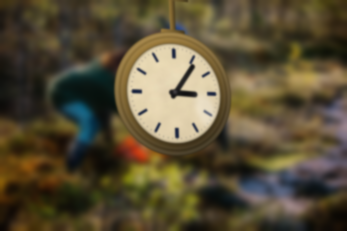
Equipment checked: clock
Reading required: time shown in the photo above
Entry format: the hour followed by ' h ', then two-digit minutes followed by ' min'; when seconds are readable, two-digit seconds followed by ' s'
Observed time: 3 h 06 min
